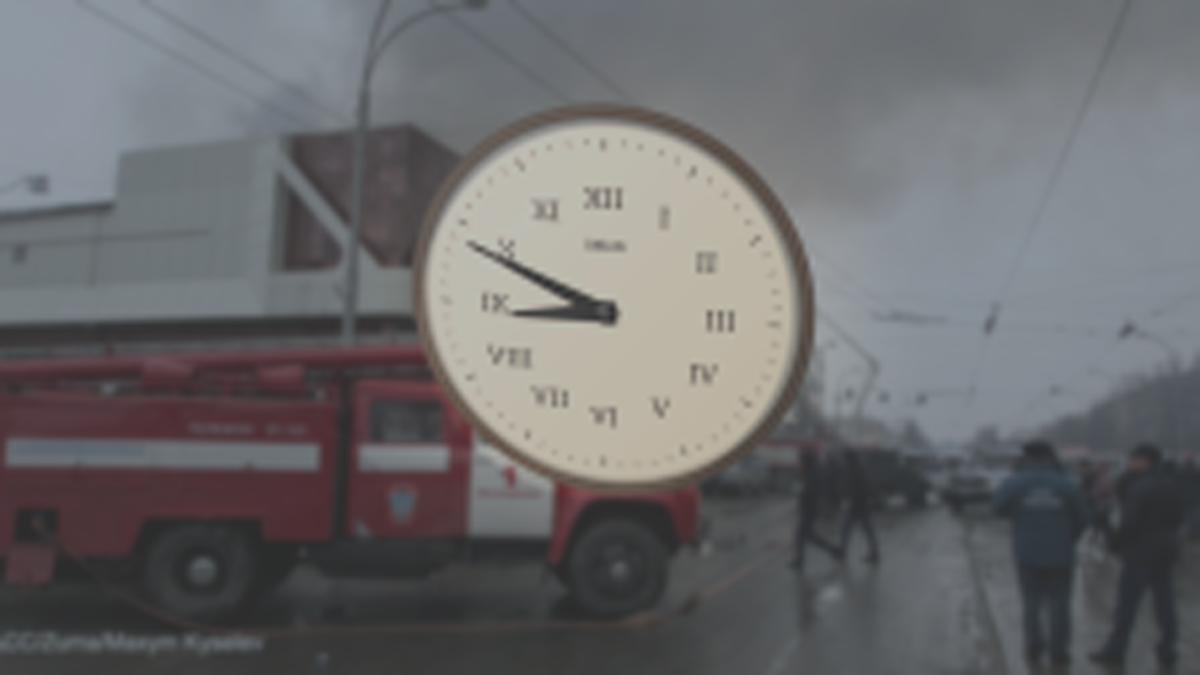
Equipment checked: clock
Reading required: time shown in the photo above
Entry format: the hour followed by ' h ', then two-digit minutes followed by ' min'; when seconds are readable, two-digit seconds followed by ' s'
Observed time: 8 h 49 min
